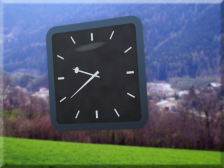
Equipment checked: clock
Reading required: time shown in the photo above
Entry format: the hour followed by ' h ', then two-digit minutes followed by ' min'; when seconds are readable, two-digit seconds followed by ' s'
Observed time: 9 h 39 min
